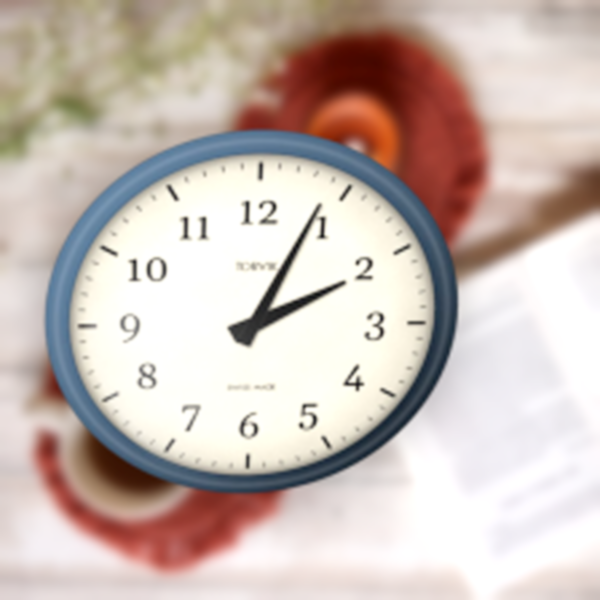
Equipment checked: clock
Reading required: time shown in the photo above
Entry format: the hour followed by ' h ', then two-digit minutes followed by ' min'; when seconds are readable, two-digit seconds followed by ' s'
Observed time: 2 h 04 min
